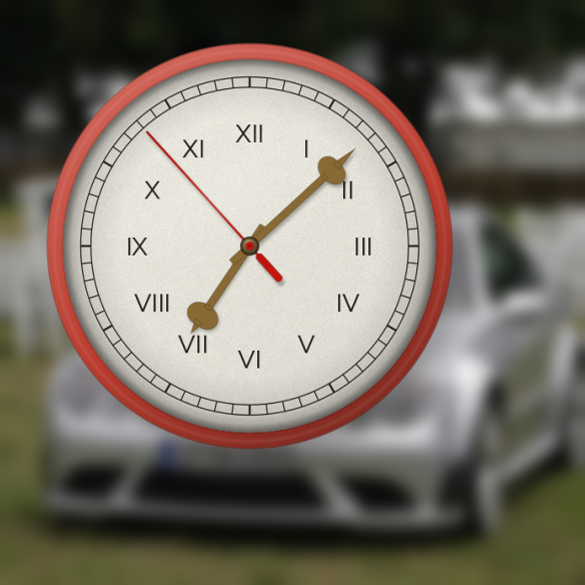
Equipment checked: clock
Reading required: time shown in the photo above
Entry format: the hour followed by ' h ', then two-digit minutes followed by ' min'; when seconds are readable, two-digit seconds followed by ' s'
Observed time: 7 h 07 min 53 s
